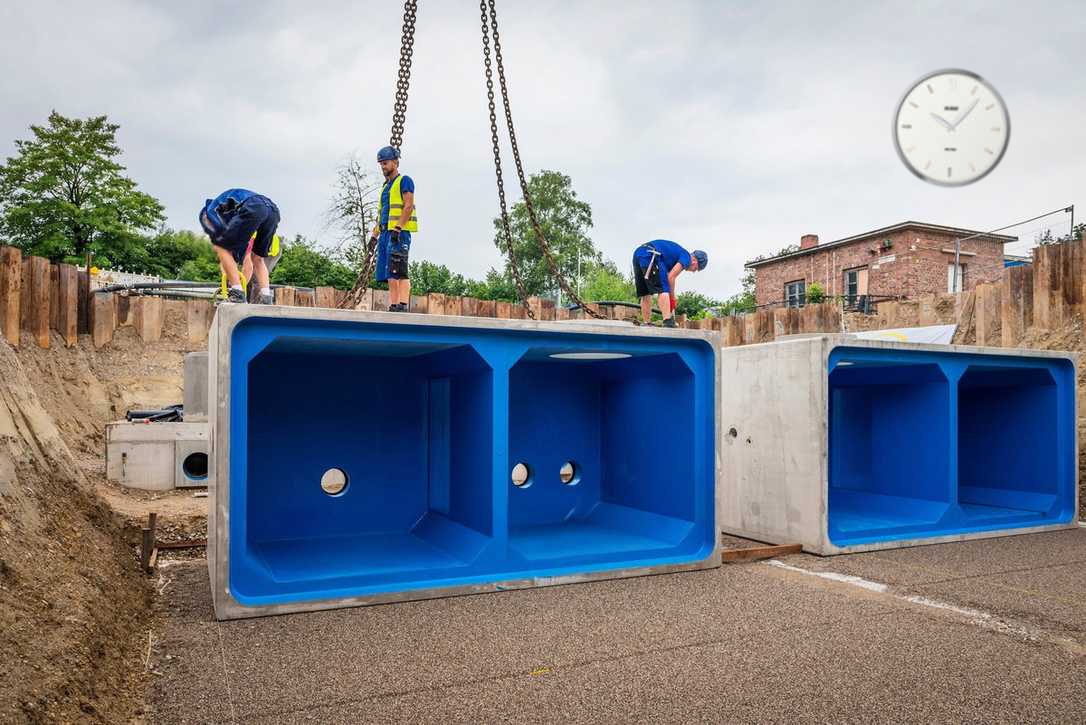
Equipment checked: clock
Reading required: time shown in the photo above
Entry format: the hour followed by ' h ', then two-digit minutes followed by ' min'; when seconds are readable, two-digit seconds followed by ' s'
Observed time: 10 h 07 min
